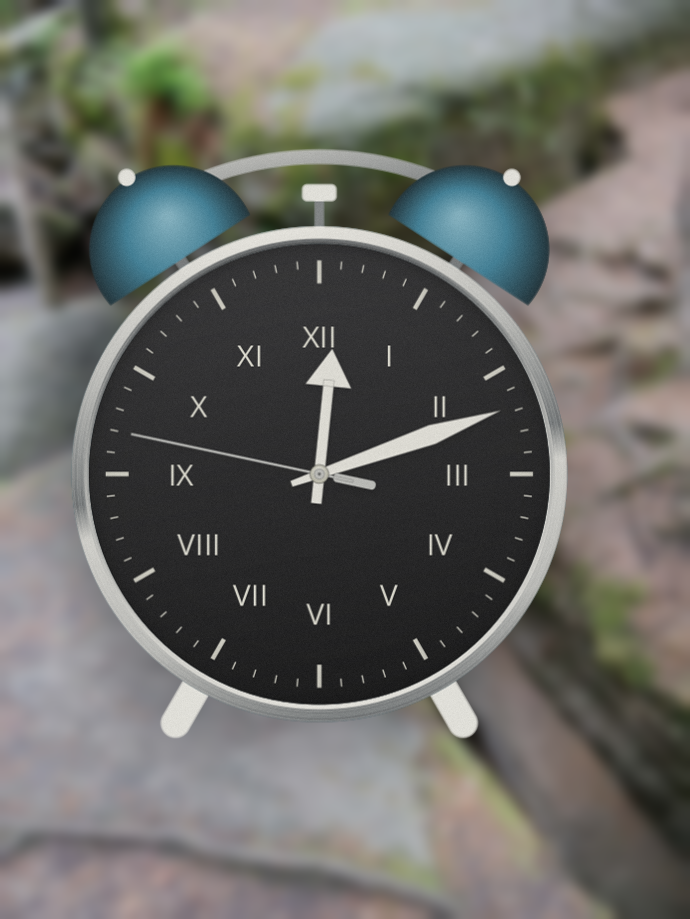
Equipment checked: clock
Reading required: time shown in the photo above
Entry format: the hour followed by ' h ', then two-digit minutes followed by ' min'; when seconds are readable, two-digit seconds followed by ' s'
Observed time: 12 h 11 min 47 s
